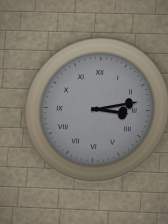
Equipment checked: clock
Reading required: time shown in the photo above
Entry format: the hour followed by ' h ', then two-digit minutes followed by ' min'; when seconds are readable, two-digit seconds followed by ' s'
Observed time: 3 h 13 min
